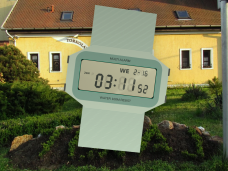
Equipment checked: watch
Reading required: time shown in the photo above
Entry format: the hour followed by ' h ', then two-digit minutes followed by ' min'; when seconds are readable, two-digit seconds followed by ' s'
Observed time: 3 h 11 min 52 s
